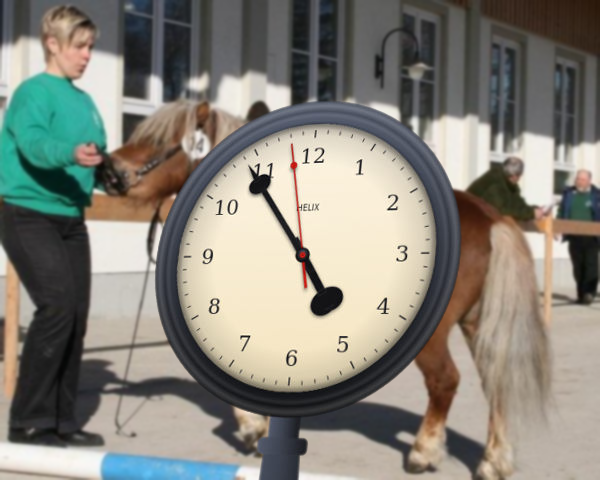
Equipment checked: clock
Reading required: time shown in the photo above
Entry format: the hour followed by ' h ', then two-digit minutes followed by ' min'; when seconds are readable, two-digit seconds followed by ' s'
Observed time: 4 h 53 min 58 s
